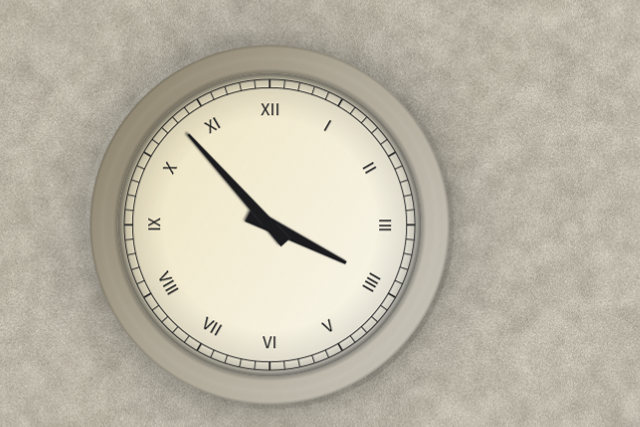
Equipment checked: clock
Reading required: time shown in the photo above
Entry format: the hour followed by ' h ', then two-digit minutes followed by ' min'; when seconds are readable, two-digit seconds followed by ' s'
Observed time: 3 h 53 min
